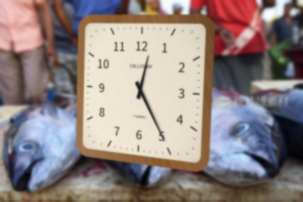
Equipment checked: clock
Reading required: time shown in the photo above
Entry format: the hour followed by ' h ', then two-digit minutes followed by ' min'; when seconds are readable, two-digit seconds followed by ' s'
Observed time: 12 h 25 min
